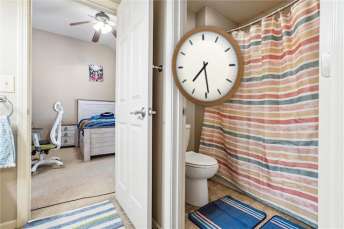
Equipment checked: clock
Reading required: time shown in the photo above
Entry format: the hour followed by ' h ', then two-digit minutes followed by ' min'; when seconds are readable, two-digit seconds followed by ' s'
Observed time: 7 h 29 min
